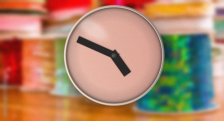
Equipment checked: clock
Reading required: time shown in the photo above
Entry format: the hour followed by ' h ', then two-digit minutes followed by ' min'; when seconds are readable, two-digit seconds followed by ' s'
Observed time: 4 h 49 min
